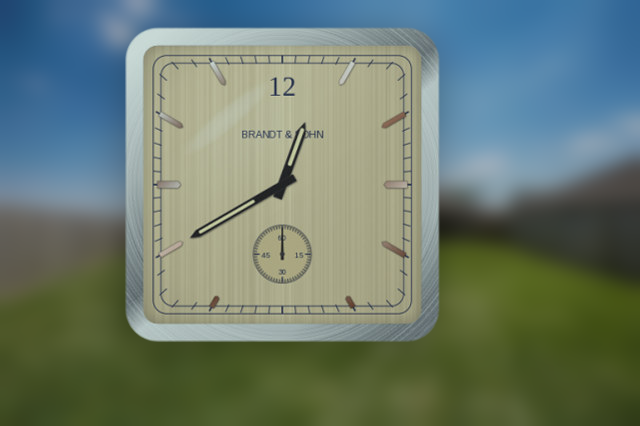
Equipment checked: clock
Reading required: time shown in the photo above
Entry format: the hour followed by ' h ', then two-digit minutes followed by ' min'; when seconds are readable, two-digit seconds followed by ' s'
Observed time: 12 h 40 min
